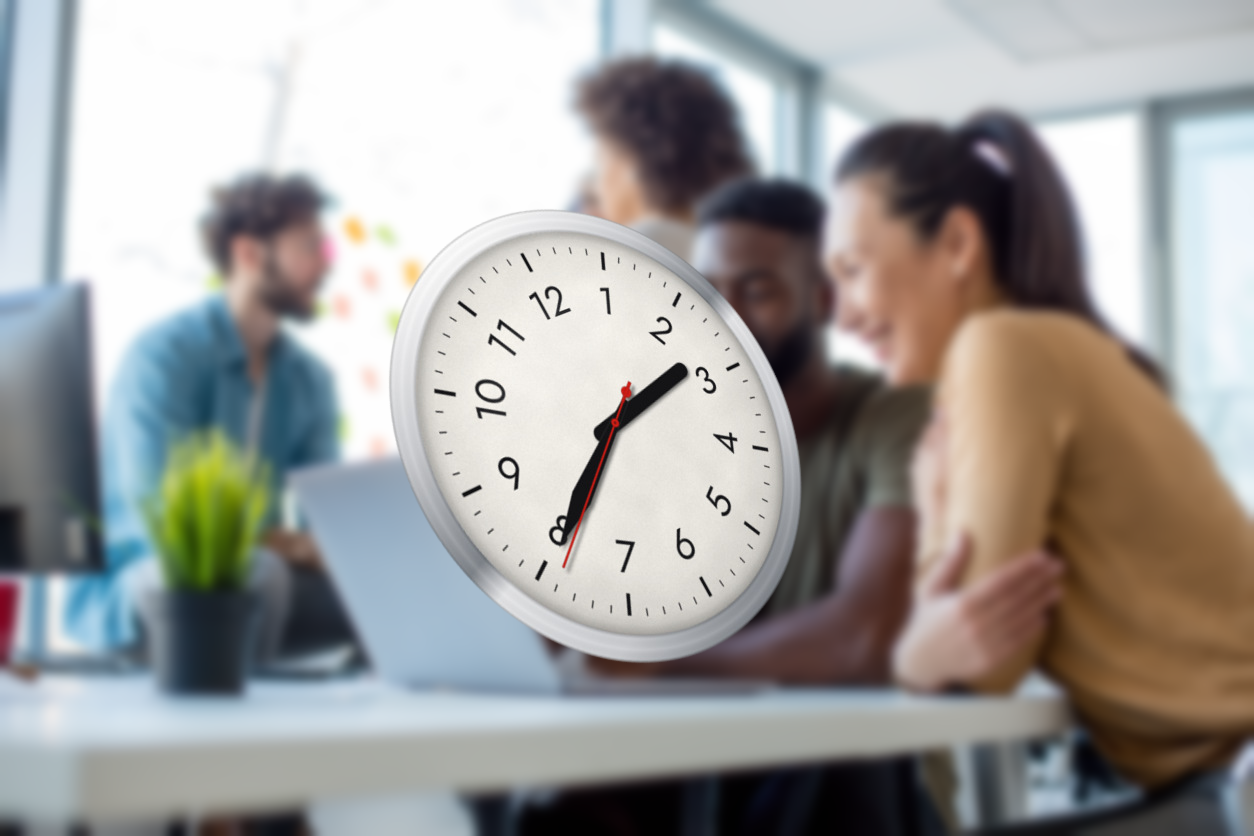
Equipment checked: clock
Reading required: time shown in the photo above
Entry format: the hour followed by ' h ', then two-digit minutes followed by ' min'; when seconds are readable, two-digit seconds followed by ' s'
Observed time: 2 h 39 min 39 s
